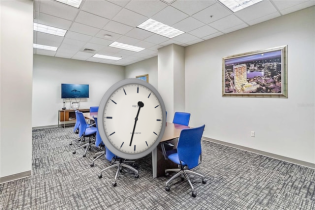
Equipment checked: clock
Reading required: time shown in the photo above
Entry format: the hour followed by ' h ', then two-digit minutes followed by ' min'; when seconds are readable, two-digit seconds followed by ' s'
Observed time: 12 h 32 min
